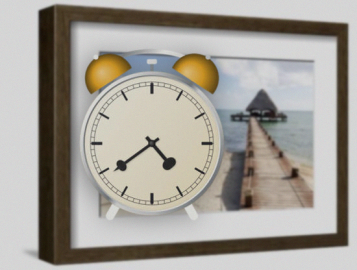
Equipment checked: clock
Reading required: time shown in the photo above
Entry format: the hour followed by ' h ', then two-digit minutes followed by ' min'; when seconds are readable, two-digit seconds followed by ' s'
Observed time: 4 h 39 min
